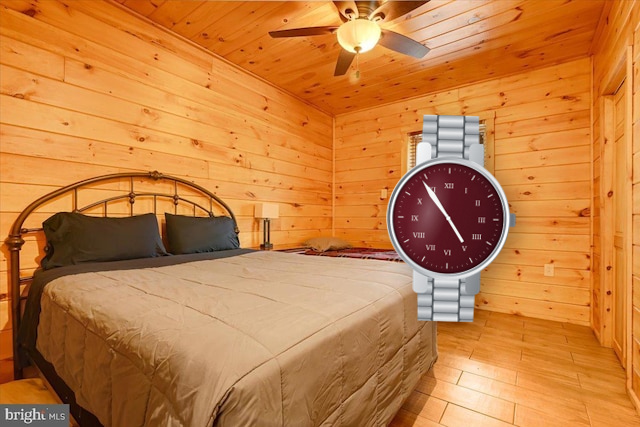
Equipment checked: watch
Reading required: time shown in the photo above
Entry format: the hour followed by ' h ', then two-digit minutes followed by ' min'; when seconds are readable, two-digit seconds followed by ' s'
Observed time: 4 h 54 min
